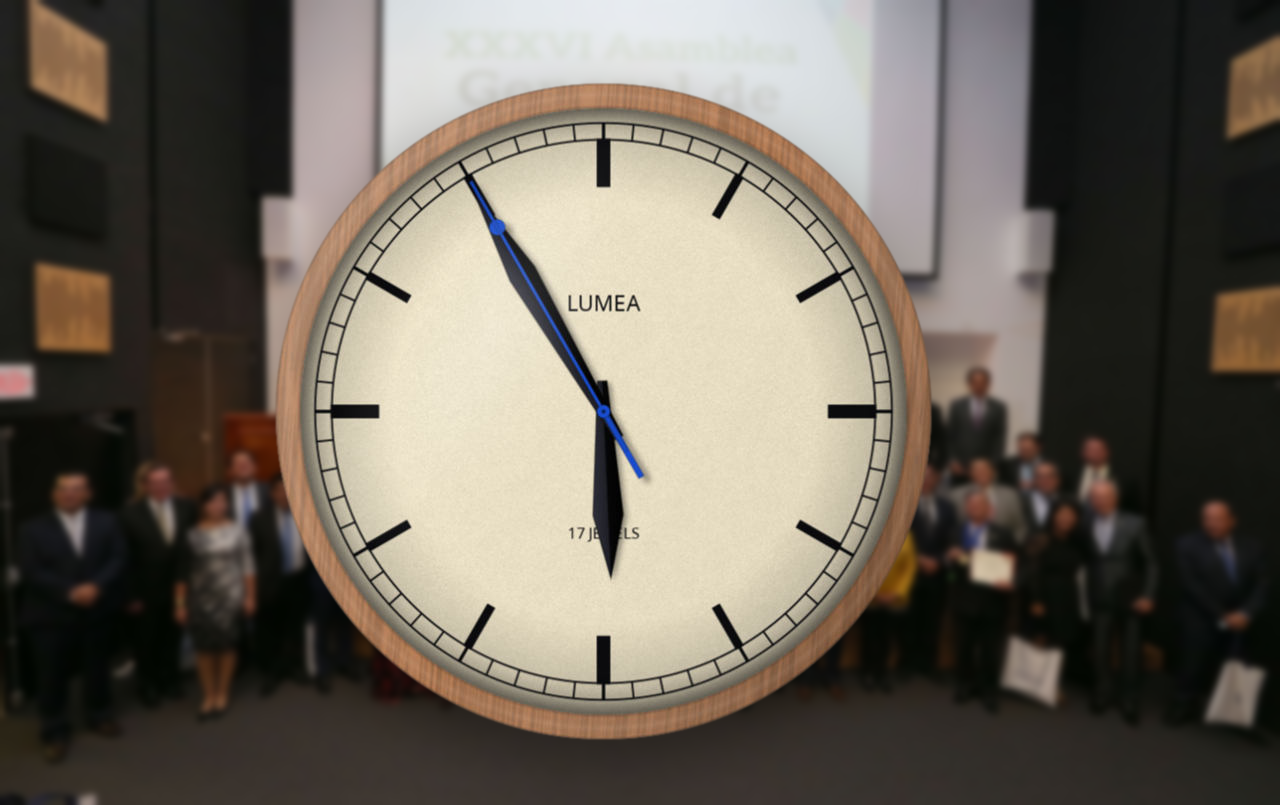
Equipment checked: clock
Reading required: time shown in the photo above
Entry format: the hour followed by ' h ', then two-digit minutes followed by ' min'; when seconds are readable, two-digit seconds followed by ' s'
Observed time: 5 h 54 min 55 s
